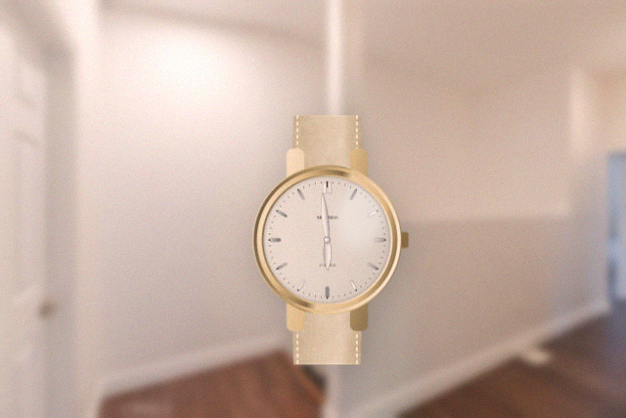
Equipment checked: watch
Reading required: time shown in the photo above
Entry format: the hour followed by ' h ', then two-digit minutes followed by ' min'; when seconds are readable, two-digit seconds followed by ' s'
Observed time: 5 h 59 min
